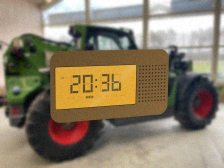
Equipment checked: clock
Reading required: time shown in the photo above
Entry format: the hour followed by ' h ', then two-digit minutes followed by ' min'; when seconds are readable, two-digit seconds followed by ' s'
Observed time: 20 h 36 min
